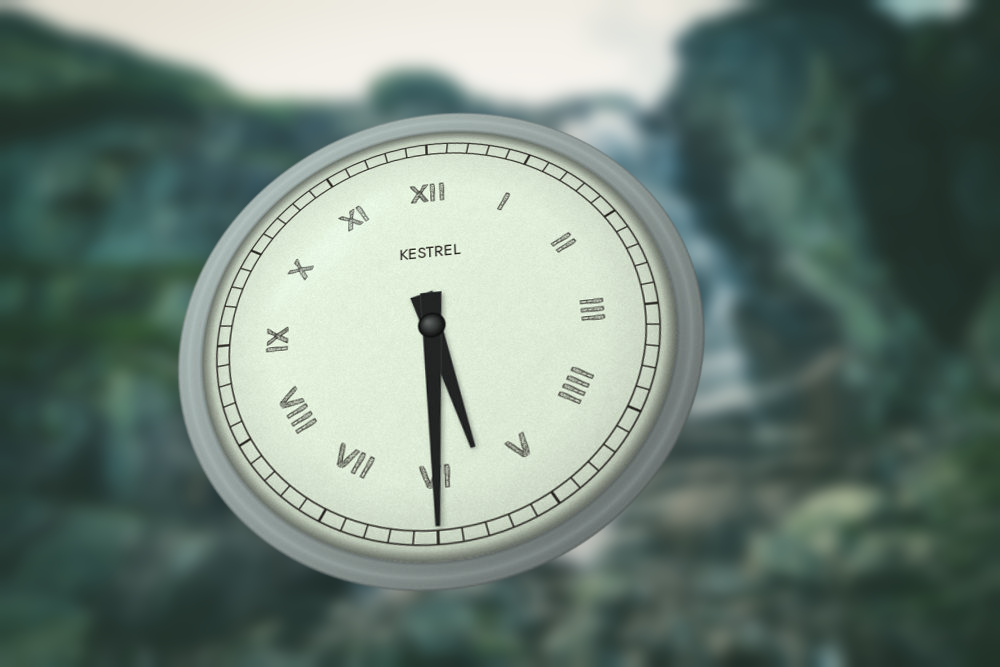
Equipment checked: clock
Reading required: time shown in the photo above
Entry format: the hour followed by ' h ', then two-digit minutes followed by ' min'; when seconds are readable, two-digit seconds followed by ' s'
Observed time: 5 h 30 min
